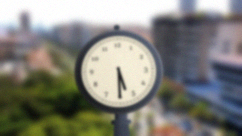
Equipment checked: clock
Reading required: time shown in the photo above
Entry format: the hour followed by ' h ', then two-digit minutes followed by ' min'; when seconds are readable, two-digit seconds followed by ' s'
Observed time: 5 h 30 min
